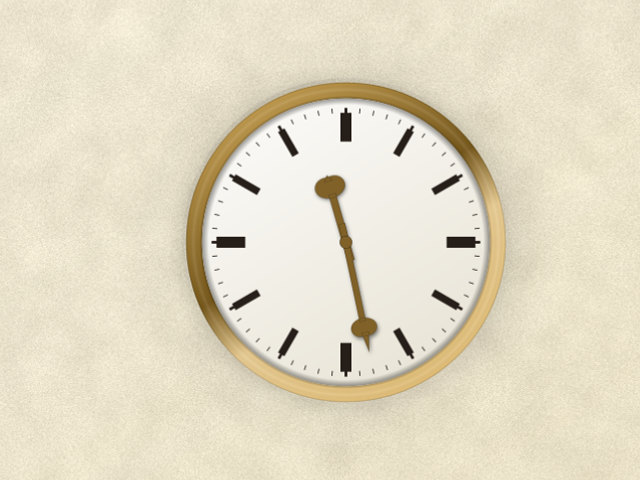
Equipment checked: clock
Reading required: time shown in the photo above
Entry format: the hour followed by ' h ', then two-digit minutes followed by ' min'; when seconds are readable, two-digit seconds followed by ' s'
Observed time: 11 h 28 min
